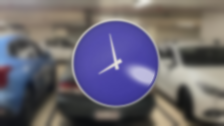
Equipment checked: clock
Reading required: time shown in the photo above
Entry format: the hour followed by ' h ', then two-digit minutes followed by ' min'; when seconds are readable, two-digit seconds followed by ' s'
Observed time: 7 h 58 min
